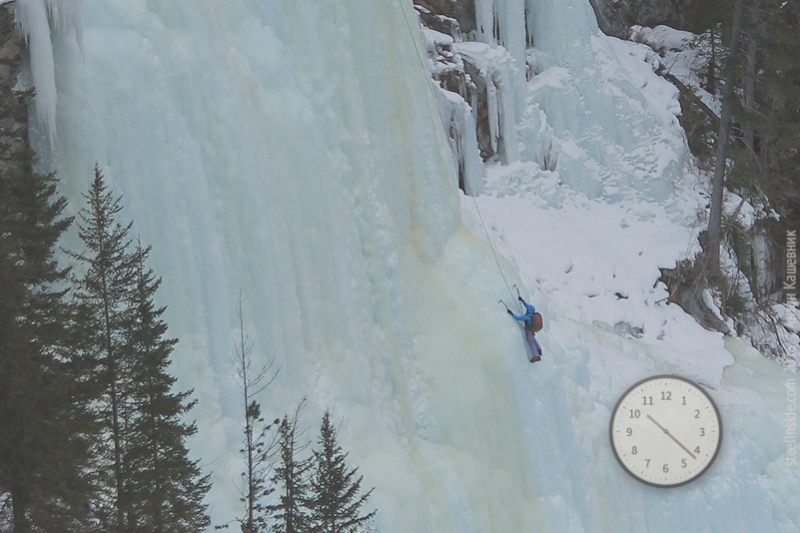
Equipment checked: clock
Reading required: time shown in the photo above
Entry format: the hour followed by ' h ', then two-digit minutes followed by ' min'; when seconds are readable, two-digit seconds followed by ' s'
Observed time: 10 h 22 min
